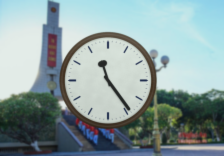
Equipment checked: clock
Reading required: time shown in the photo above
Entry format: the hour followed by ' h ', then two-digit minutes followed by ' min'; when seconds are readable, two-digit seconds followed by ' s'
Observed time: 11 h 24 min
